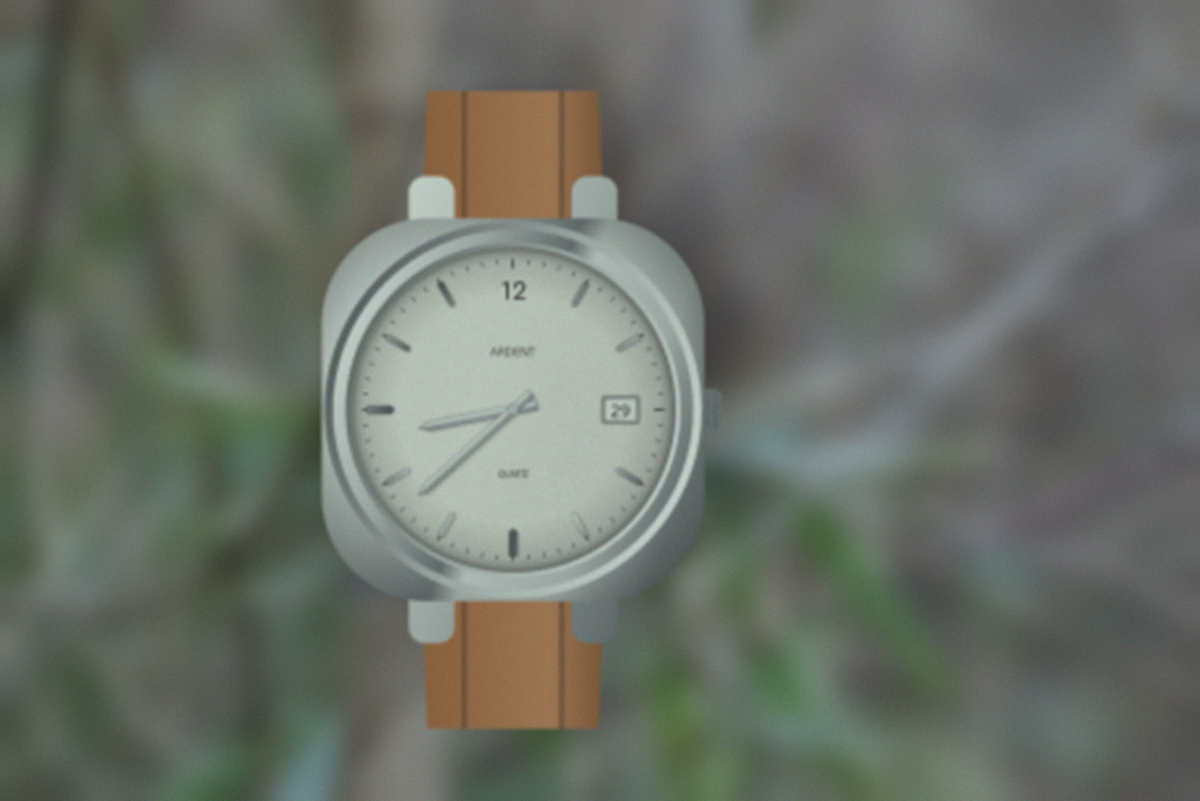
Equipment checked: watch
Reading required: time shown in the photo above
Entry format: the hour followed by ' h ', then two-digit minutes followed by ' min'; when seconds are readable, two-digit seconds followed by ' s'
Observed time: 8 h 38 min
